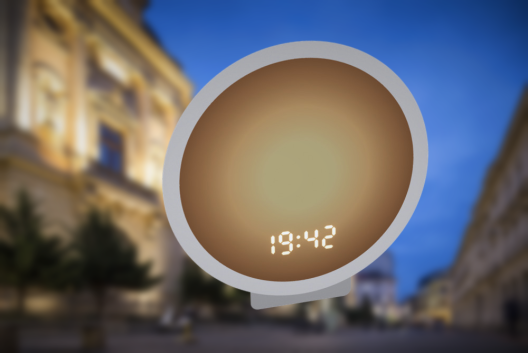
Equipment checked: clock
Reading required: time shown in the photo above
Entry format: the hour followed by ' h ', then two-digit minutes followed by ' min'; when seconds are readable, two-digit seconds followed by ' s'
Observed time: 19 h 42 min
